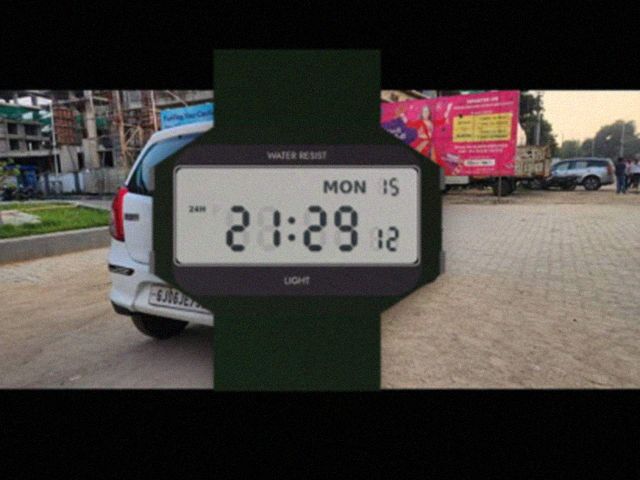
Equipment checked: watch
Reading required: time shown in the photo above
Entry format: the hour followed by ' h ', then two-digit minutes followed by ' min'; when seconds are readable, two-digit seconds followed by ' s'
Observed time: 21 h 29 min 12 s
